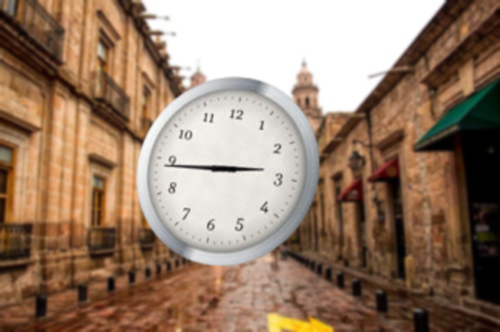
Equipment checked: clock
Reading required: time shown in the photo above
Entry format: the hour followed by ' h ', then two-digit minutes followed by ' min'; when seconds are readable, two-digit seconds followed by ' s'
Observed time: 2 h 44 min
